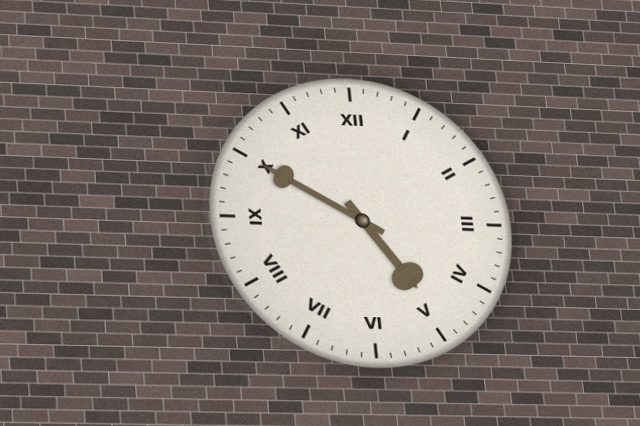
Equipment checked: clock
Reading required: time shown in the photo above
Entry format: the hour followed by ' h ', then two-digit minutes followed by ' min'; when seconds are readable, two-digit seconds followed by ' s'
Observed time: 4 h 50 min
